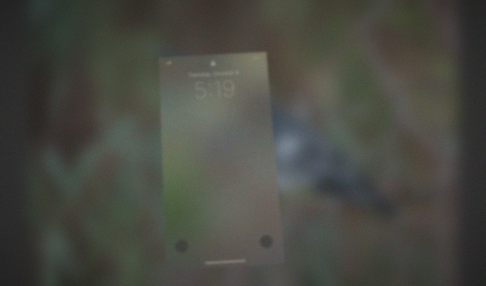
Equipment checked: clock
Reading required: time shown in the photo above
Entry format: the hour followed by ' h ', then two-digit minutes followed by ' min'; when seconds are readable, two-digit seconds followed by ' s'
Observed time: 5 h 19 min
